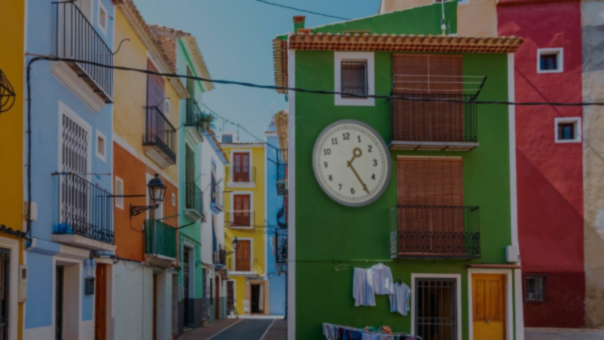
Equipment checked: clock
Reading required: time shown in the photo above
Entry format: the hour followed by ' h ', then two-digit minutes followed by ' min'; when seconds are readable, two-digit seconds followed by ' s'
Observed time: 1 h 25 min
